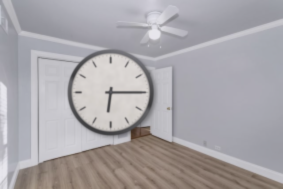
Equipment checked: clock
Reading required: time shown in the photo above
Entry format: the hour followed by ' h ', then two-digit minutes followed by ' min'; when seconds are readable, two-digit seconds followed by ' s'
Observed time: 6 h 15 min
